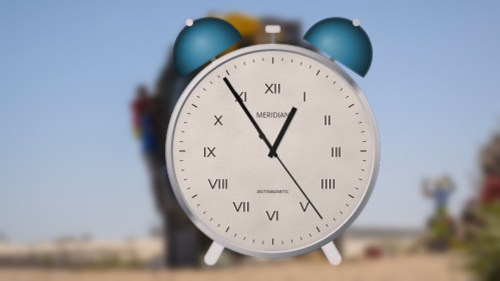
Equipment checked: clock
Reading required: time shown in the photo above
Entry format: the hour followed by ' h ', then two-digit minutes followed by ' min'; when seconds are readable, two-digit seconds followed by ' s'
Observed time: 12 h 54 min 24 s
